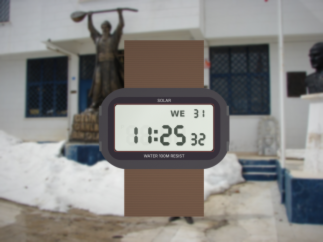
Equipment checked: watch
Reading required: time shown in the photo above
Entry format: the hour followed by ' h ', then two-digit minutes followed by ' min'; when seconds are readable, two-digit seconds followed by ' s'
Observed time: 11 h 25 min 32 s
